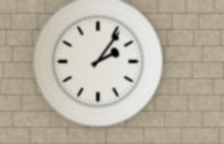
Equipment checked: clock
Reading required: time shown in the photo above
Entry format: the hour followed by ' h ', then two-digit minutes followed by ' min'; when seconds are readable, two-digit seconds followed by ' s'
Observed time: 2 h 06 min
